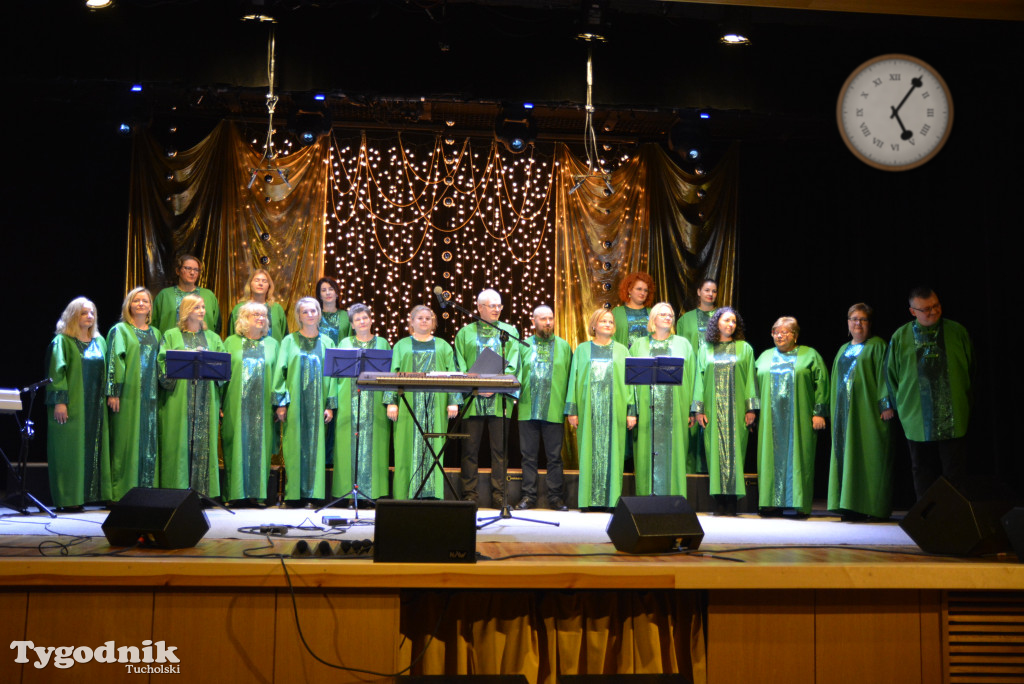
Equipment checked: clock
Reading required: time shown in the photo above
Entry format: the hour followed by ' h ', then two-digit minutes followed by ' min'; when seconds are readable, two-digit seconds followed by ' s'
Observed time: 5 h 06 min
